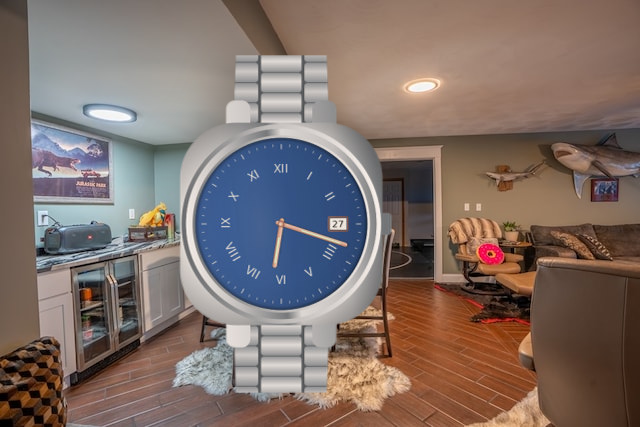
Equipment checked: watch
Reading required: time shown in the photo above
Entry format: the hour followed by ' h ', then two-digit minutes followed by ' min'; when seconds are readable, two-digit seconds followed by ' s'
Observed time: 6 h 18 min
